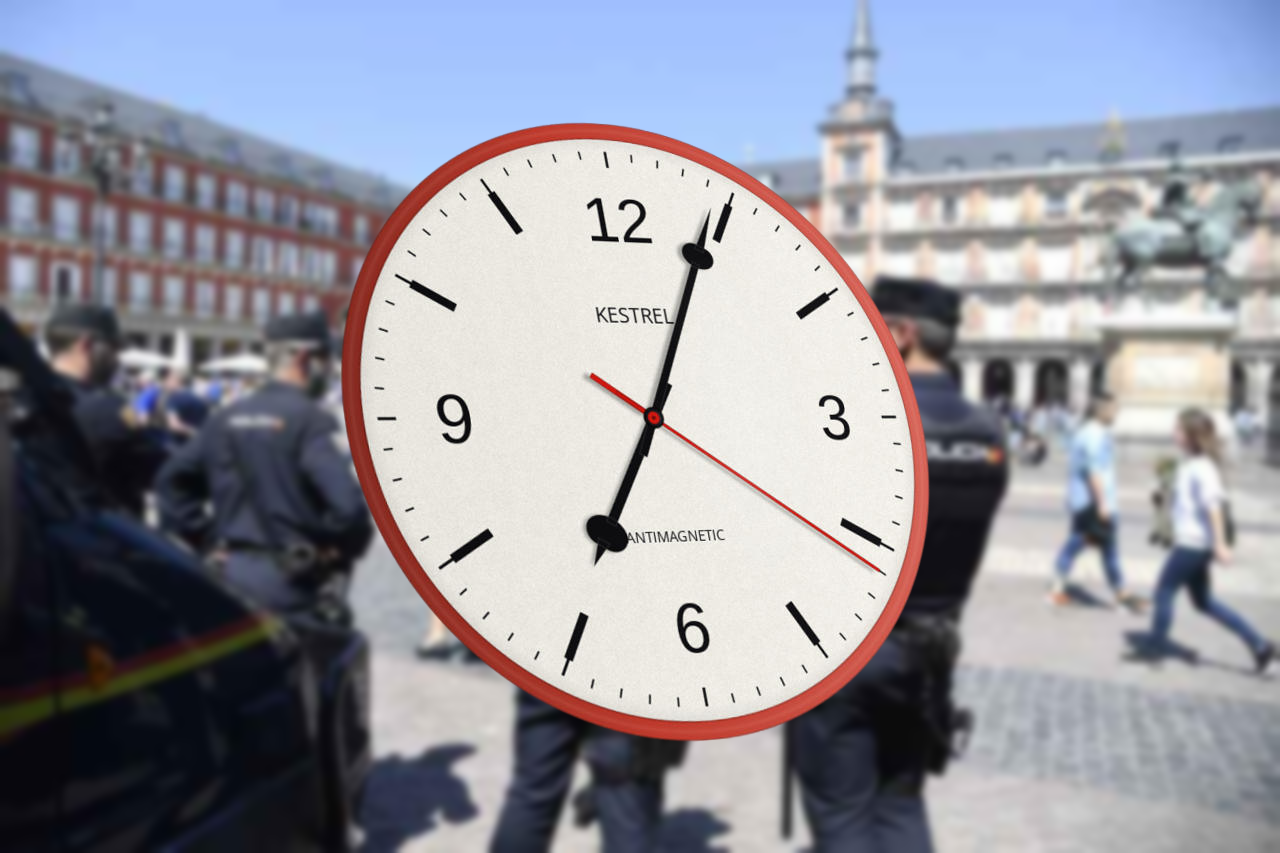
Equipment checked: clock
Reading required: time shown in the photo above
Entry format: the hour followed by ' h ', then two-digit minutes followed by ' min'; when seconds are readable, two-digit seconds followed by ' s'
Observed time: 7 h 04 min 21 s
